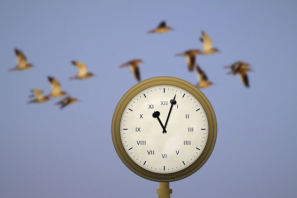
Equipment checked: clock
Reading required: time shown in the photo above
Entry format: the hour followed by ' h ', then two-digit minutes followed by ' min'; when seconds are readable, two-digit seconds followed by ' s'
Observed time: 11 h 03 min
